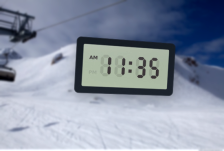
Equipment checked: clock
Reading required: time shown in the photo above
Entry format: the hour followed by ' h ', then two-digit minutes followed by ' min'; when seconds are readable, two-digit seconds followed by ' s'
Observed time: 11 h 35 min
